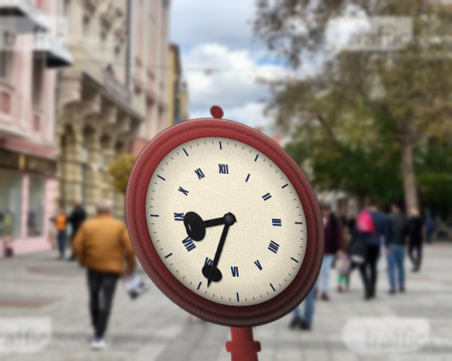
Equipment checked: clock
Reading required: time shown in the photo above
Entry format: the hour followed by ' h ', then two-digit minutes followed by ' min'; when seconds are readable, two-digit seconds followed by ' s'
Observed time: 8 h 34 min
